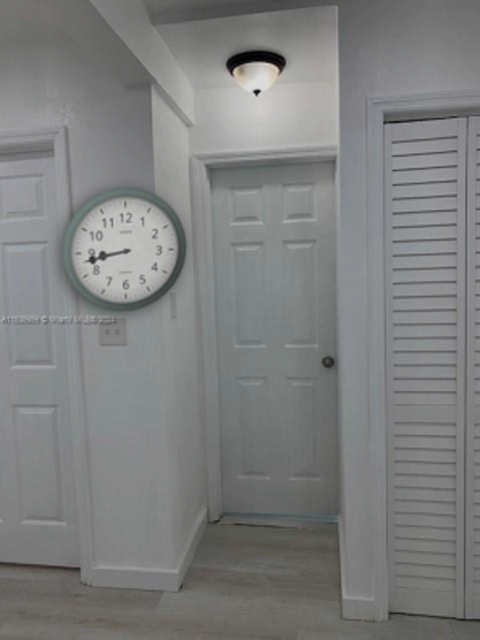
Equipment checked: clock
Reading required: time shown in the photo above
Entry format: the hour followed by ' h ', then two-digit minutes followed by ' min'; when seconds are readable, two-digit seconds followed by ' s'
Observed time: 8 h 43 min
